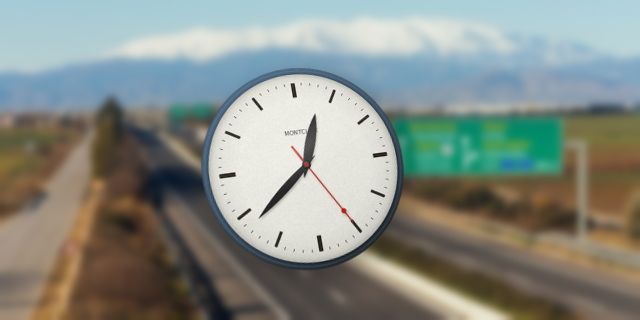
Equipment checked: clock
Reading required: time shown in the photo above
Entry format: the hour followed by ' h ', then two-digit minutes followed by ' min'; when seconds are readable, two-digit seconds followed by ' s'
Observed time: 12 h 38 min 25 s
